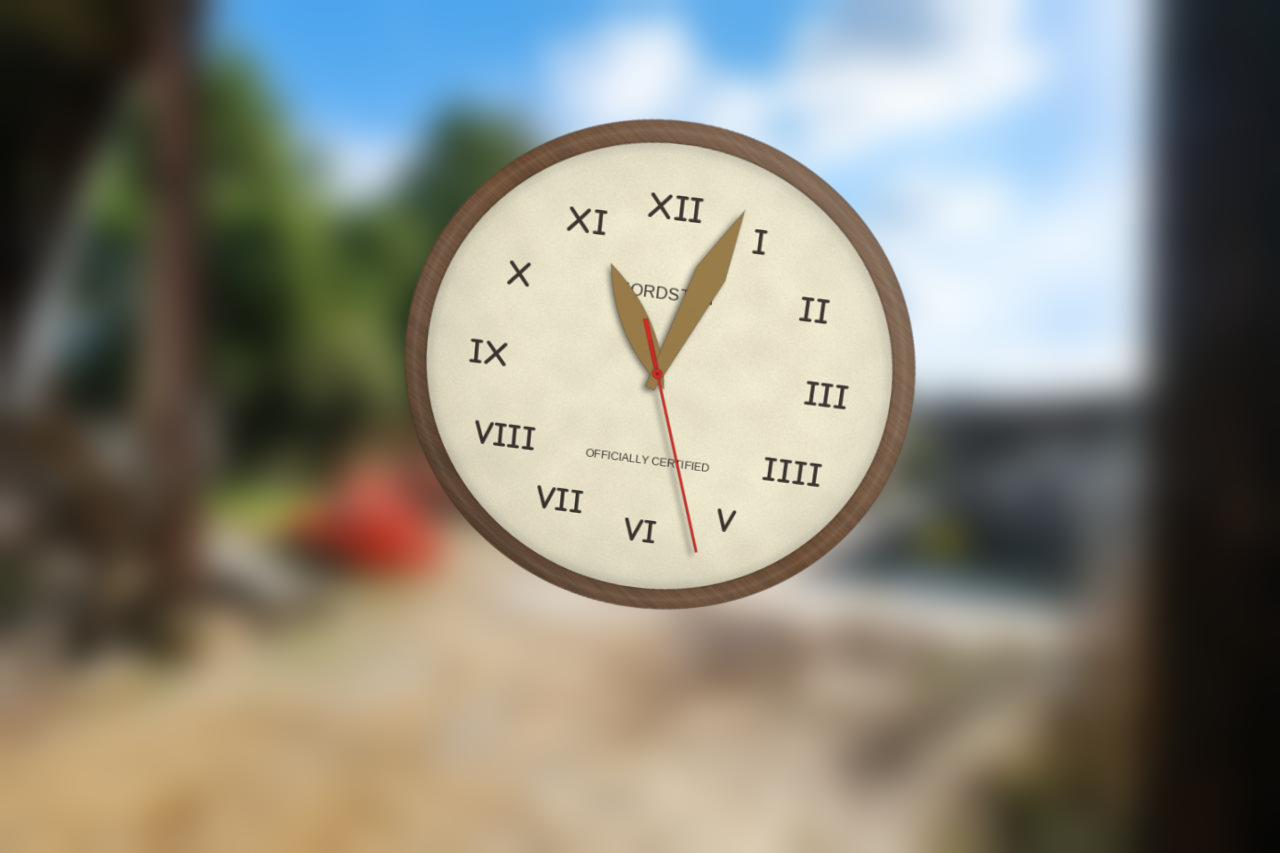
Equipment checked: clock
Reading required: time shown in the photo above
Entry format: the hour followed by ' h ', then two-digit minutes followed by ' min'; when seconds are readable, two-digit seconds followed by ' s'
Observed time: 11 h 03 min 27 s
